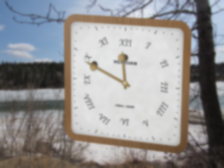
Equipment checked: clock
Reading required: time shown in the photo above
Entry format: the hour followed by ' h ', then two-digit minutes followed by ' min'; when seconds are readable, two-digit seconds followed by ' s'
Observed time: 11 h 49 min
